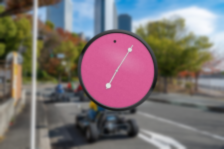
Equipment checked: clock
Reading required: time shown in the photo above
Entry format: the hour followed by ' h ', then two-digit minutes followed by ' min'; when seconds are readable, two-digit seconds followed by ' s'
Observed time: 7 h 06 min
